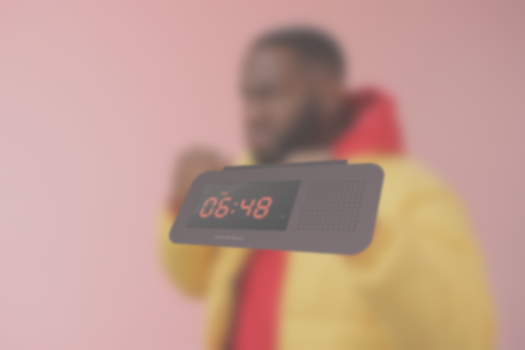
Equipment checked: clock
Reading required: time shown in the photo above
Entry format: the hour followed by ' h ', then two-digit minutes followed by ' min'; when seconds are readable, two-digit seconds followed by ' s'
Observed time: 6 h 48 min
